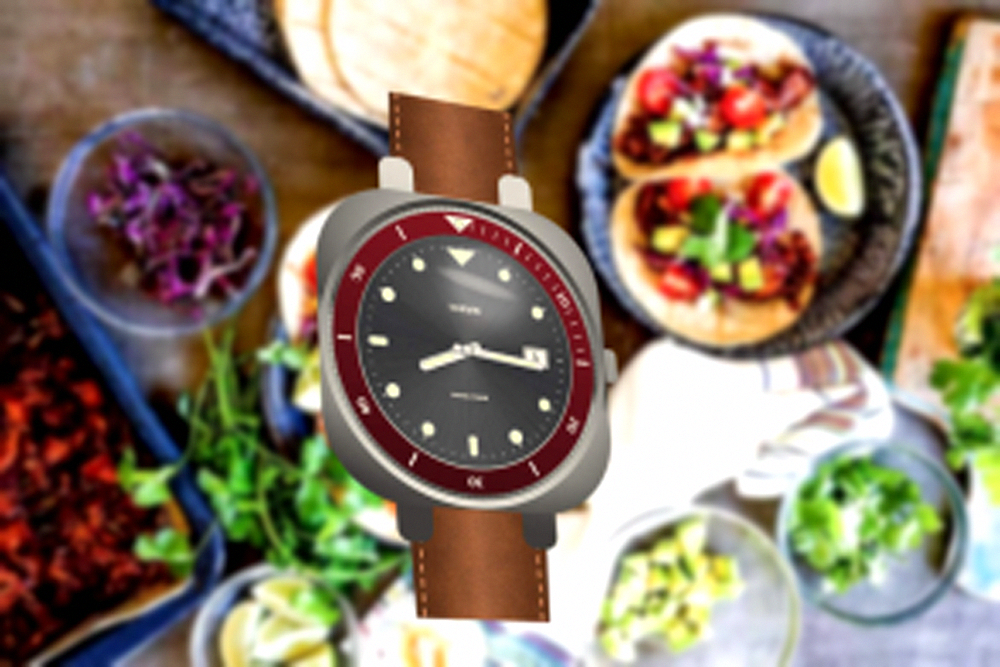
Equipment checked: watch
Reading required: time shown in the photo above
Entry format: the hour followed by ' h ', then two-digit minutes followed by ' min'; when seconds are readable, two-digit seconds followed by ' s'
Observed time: 8 h 16 min
